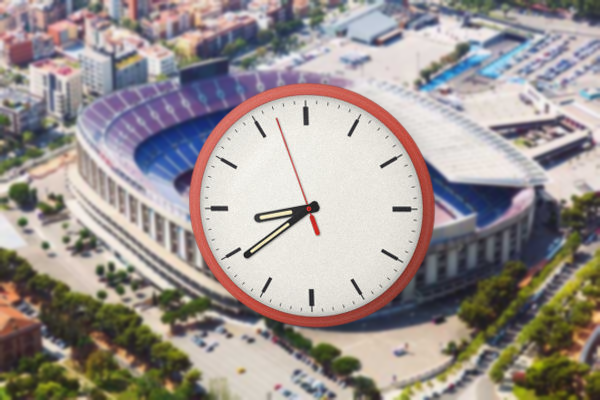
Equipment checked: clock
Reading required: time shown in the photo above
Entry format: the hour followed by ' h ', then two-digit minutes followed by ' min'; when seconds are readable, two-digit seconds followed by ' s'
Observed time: 8 h 38 min 57 s
